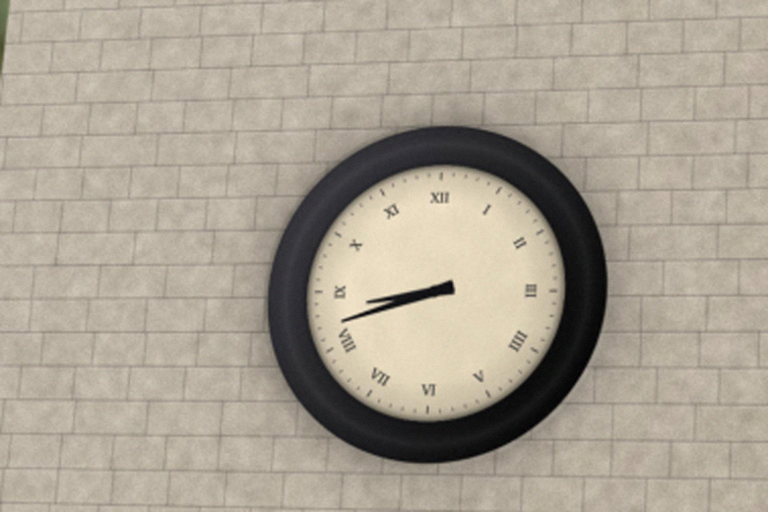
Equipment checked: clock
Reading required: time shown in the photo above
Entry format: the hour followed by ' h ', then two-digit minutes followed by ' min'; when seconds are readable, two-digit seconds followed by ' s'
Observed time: 8 h 42 min
